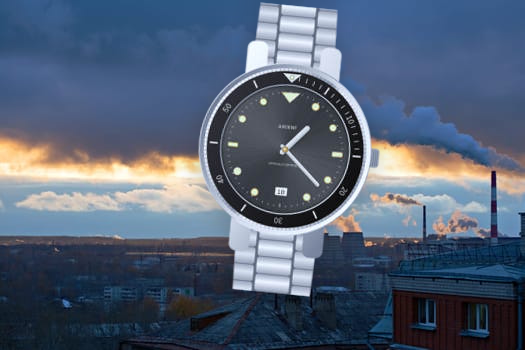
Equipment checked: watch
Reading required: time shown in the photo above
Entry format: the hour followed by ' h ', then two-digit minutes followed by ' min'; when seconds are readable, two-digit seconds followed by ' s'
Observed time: 1 h 22 min
